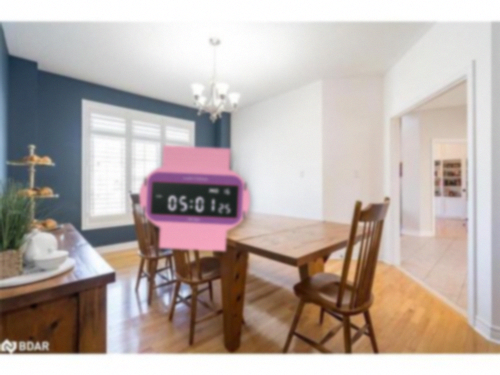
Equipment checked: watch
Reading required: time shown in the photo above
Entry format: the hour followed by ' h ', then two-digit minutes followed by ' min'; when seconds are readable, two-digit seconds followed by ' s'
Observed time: 5 h 01 min
